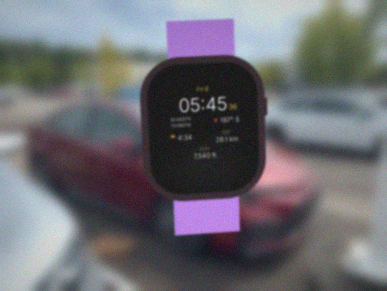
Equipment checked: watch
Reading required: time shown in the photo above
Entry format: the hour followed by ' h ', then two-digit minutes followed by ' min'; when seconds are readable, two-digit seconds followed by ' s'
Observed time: 5 h 45 min
